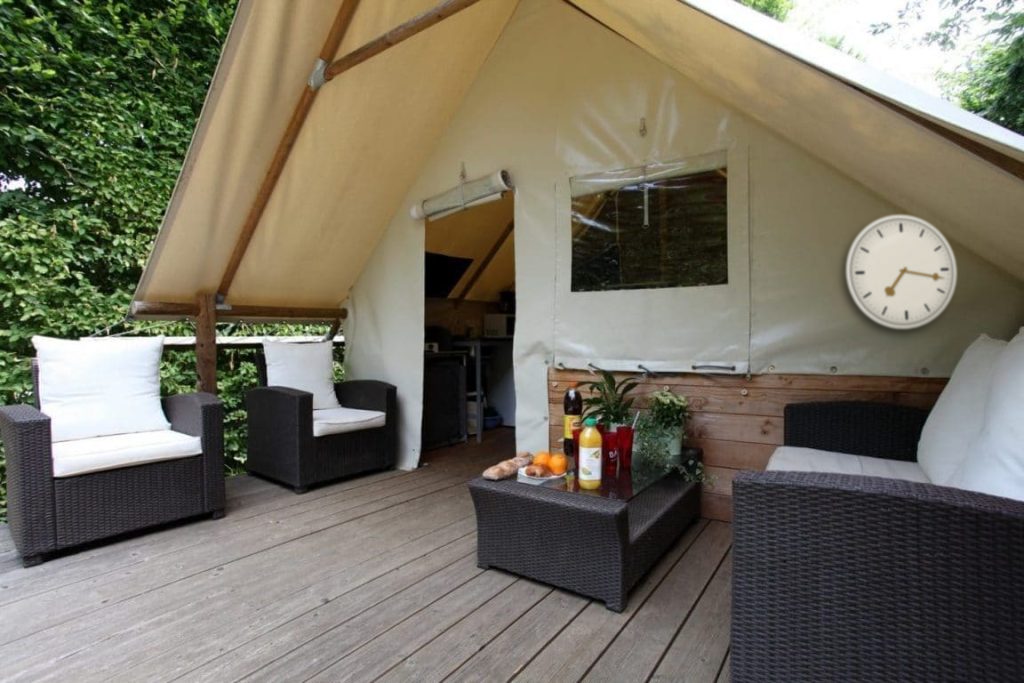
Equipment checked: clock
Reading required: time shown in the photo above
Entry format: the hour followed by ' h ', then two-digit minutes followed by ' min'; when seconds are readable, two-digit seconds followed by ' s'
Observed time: 7 h 17 min
